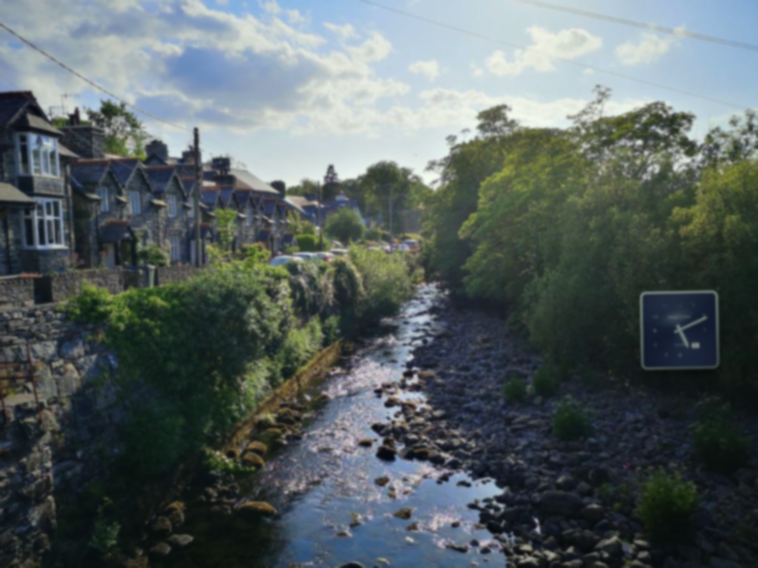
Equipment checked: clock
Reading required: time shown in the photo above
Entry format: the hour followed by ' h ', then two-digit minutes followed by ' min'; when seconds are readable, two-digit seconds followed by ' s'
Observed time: 5 h 11 min
